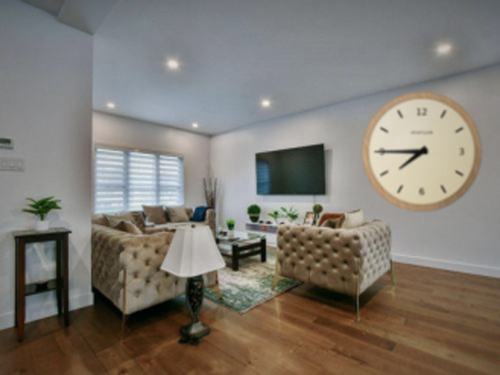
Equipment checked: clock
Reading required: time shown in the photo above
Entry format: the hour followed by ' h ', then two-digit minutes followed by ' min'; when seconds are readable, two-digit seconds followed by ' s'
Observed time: 7 h 45 min
